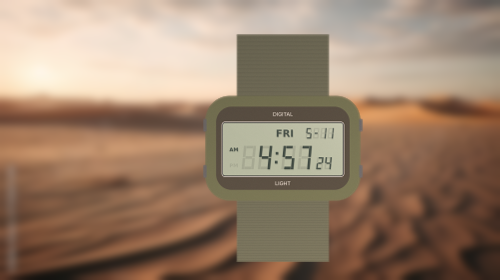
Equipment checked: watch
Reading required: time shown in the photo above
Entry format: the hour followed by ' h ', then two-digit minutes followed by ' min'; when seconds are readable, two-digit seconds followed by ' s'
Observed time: 4 h 57 min 24 s
